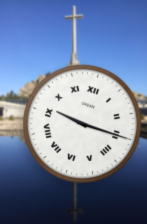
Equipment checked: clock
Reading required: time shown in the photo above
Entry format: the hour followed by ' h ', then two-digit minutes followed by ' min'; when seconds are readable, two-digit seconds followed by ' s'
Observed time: 9 h 15 min
